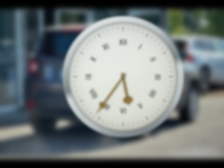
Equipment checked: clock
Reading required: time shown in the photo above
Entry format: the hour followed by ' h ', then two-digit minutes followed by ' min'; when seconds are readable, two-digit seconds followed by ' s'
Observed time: 5 h 36 min
